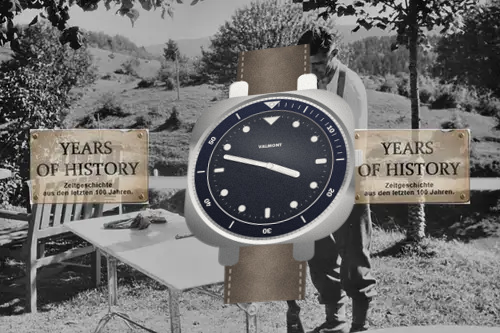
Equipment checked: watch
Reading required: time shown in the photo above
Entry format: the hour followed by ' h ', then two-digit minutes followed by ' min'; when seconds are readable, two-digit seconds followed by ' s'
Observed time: 3 h 48 min
